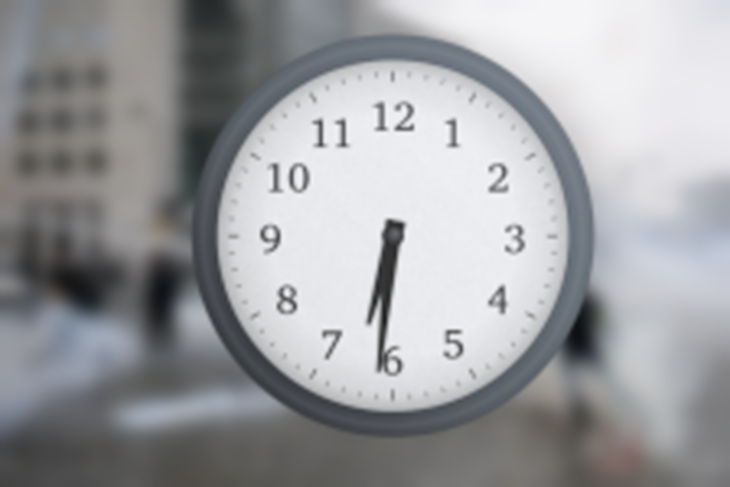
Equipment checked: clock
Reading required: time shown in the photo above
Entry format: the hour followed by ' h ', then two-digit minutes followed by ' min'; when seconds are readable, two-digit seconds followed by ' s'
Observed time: 6 h 31 min
